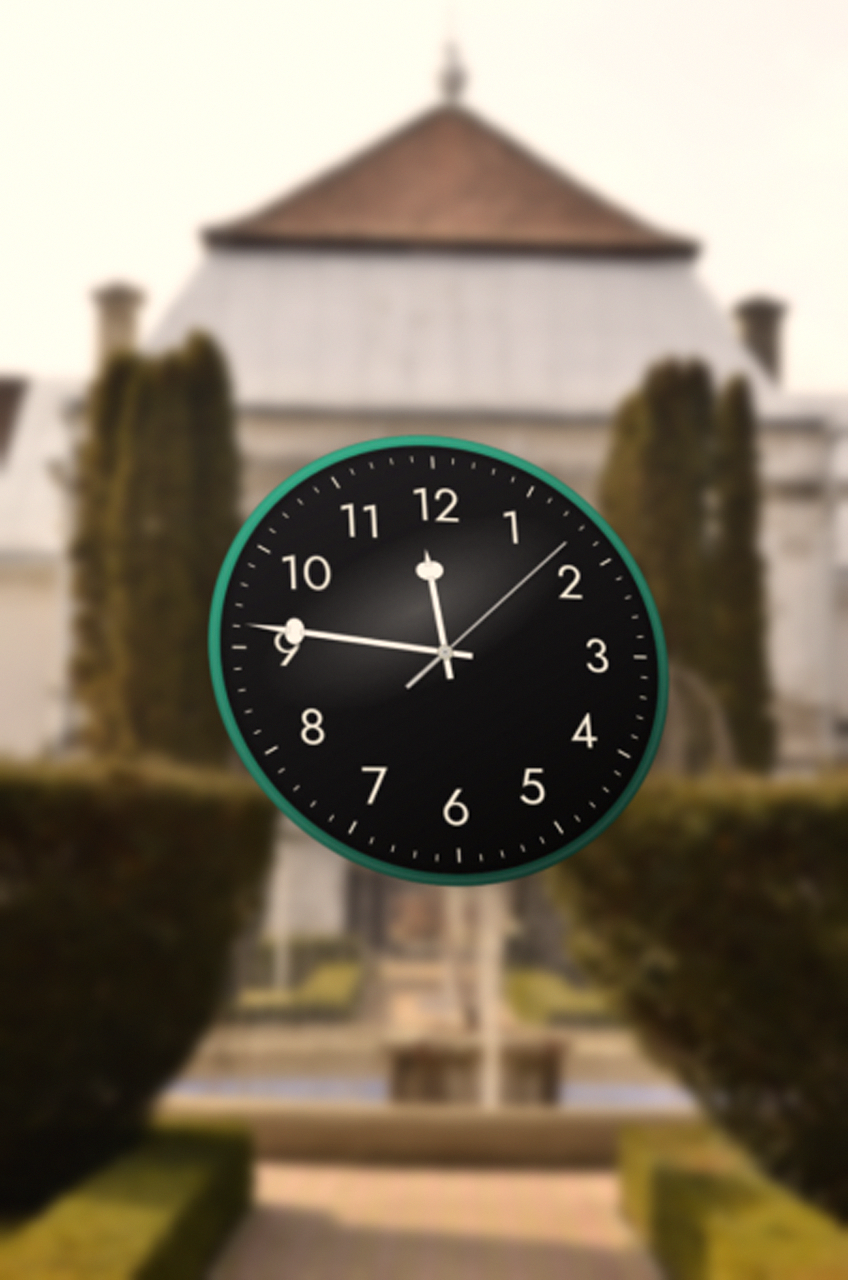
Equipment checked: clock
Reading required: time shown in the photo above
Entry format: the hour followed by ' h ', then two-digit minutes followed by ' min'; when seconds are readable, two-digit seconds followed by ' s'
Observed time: 11 h 46 min 08 s
